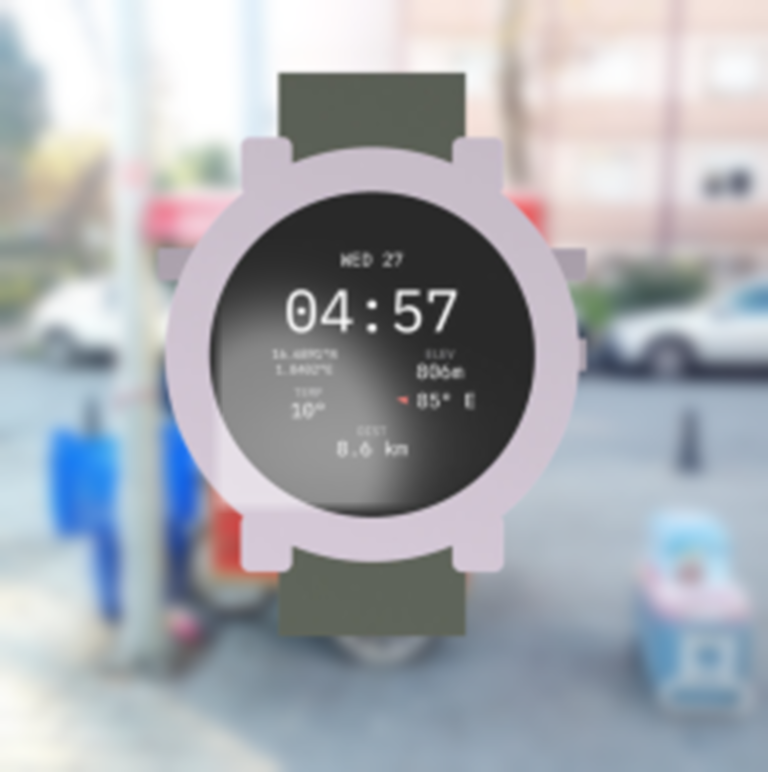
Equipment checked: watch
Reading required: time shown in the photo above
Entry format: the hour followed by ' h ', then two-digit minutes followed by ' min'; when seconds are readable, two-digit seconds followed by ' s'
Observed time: 4 h 57 min
